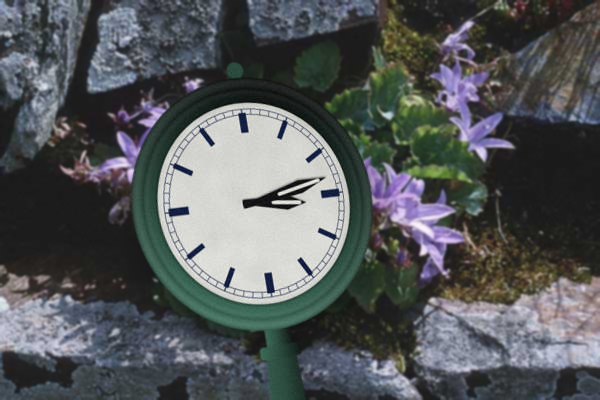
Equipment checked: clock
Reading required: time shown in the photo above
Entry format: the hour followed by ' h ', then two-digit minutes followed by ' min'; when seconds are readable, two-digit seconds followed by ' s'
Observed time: 3 h 13 min
